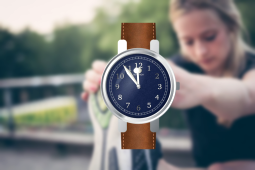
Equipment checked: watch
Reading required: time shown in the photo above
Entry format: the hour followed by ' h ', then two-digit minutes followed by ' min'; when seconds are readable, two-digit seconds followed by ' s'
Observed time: 11 h 54 min
